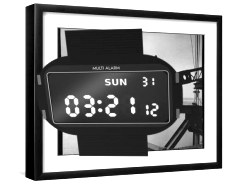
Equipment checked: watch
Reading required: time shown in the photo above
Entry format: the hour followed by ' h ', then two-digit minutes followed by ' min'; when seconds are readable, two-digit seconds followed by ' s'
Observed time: 3 h 21 min 12 s
